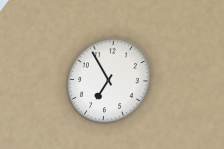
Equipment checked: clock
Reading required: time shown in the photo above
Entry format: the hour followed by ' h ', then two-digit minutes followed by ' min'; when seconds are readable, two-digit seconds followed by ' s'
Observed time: 6 h 54 min
